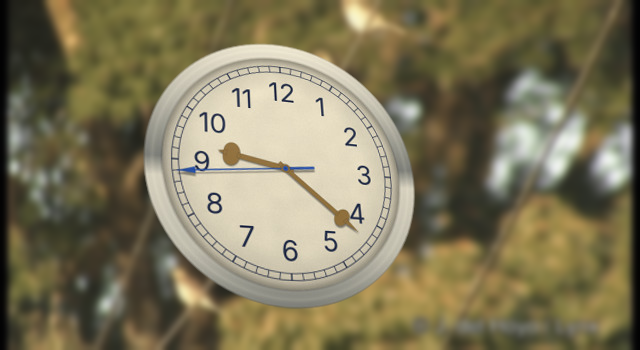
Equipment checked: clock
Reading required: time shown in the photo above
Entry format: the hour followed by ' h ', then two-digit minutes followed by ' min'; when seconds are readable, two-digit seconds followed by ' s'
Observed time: 9 h 21 min 44 s
